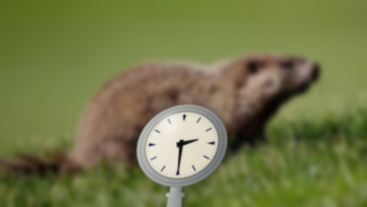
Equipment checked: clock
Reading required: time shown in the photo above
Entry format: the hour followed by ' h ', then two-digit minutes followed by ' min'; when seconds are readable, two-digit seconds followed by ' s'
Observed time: 2 h 30 min
